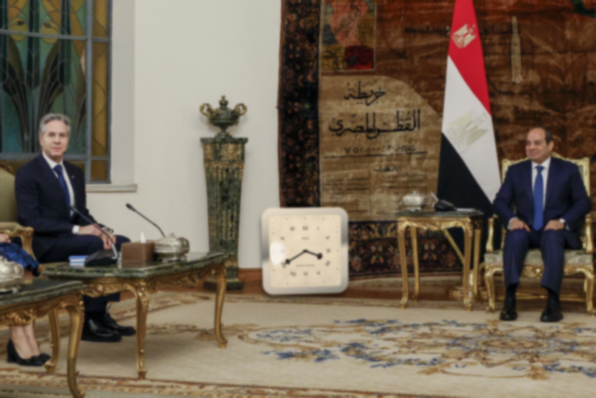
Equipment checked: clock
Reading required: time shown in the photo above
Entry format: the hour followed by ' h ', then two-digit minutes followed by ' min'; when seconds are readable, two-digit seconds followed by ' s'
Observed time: 3 h 40 min
